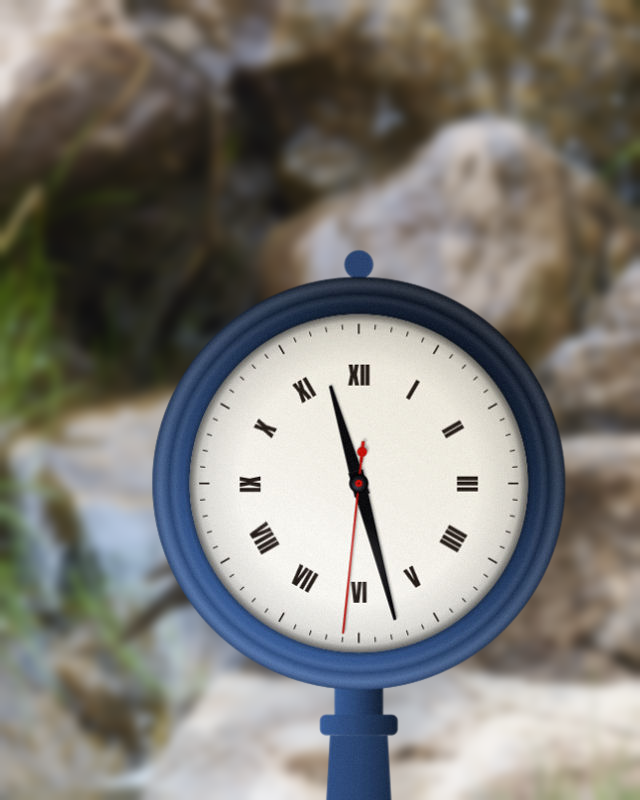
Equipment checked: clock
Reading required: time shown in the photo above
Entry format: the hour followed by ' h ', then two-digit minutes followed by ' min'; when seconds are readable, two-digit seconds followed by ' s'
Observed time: 11 h 27 min 31 s
